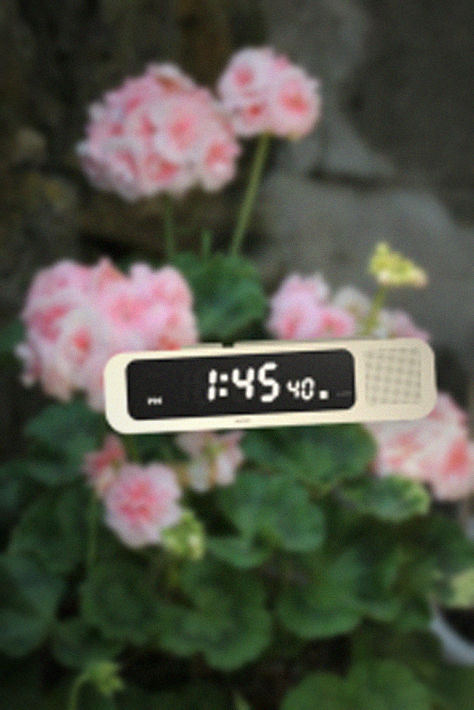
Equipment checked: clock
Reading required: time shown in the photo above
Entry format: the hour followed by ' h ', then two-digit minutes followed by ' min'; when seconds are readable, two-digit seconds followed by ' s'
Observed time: 1 h 45 min 40 s
